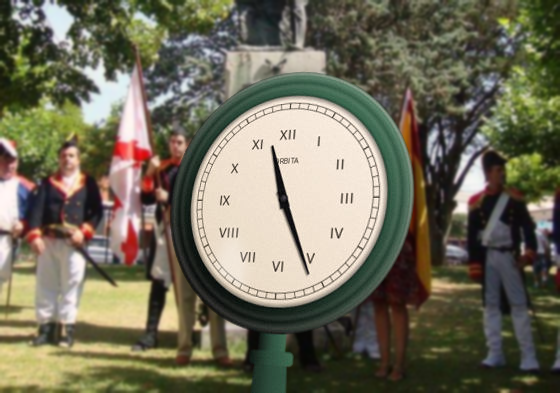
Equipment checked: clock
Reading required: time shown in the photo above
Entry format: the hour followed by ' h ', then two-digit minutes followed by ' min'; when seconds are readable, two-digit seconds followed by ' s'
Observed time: 11 h 26 min
